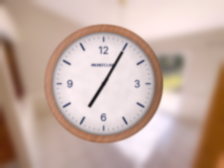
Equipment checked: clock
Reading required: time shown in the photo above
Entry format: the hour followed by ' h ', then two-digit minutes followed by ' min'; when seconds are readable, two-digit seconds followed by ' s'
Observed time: 7 h 05 min
